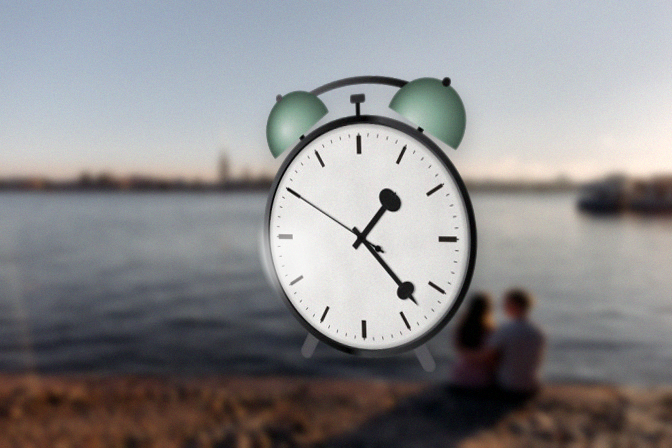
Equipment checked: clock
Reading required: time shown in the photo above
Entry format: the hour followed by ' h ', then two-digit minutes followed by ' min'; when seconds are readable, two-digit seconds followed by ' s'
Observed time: 1 h 22 min 50 s
